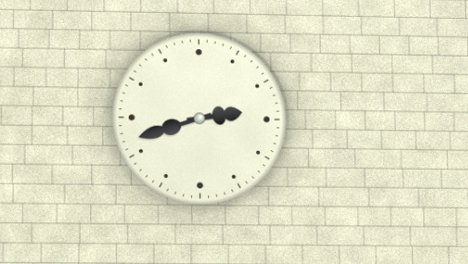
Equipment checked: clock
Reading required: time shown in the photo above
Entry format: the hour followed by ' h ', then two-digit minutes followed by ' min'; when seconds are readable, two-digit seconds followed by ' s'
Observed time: 2 h 42 min
